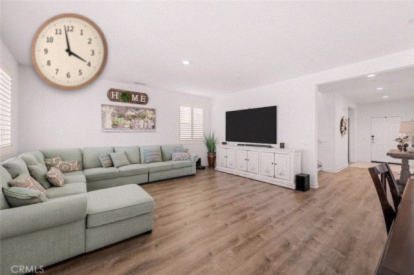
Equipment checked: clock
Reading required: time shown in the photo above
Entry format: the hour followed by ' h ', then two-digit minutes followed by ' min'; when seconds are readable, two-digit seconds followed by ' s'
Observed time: 3 h 58 min
